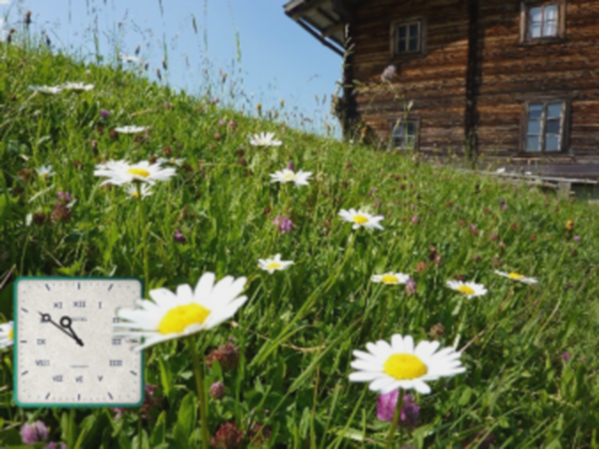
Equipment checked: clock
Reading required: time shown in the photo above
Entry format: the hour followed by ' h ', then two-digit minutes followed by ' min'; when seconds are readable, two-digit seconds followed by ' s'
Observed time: 10 h 51 min
